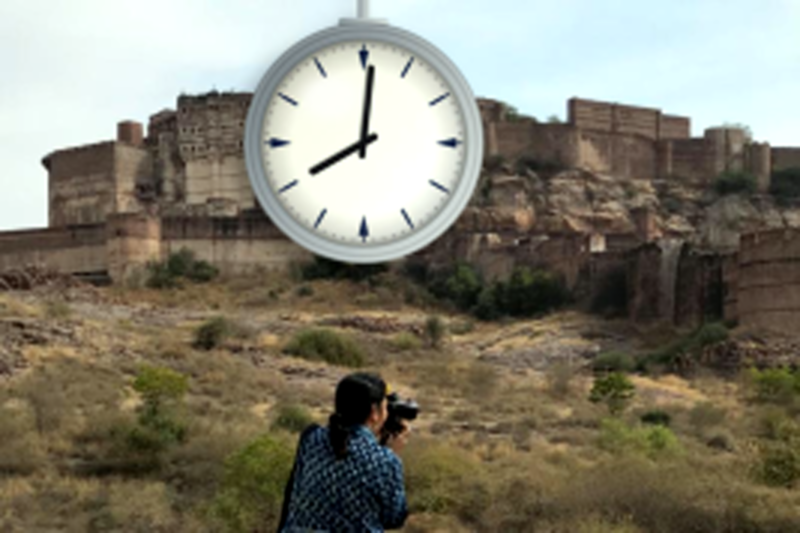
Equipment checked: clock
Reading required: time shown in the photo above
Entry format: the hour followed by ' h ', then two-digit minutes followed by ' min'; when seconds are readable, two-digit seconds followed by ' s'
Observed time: 8 h 01 min
